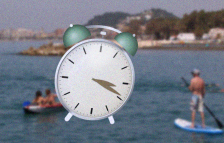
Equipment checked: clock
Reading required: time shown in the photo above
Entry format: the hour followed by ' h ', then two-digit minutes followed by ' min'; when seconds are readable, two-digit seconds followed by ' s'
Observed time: 3 h 19 min
